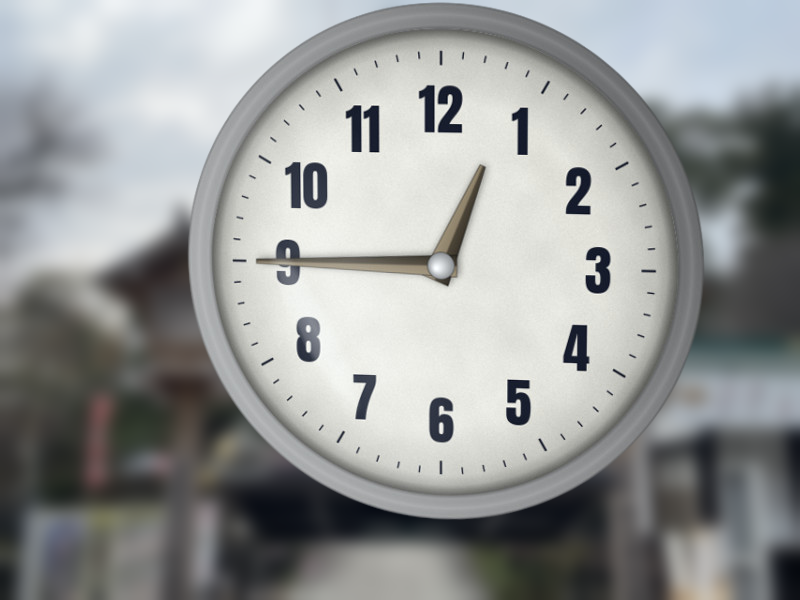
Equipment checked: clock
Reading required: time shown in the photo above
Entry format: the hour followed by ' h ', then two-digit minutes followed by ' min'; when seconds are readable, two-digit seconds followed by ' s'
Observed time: 12 h 45 min
